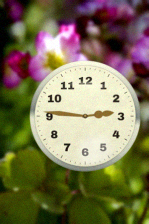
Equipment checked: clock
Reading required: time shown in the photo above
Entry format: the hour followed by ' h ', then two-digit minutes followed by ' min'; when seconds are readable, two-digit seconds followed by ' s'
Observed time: 2 h 46 min
